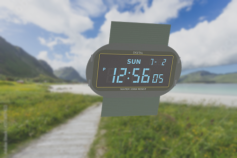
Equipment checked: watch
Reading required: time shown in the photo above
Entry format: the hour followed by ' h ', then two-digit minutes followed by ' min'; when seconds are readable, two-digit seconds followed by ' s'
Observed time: 12 h 56 min 05 s
